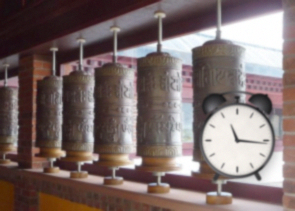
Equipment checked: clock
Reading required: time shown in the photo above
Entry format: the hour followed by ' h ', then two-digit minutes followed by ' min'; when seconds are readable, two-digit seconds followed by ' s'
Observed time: 11 h 16 min
